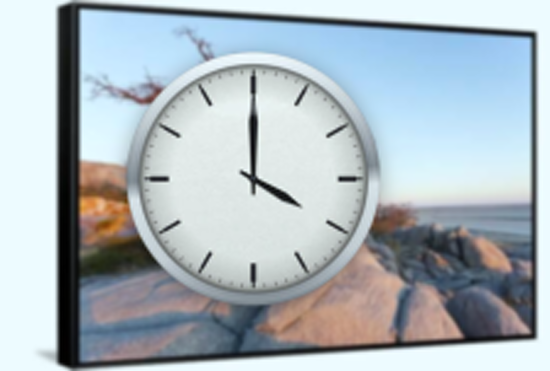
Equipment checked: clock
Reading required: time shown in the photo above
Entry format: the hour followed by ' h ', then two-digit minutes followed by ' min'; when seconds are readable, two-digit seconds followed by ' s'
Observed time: 4 h 00 min
